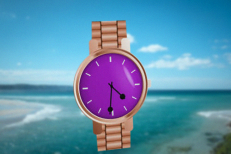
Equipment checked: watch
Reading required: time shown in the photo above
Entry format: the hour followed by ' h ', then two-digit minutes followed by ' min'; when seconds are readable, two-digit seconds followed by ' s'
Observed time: 4 h 31 min
